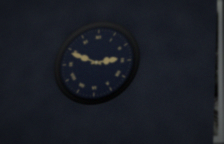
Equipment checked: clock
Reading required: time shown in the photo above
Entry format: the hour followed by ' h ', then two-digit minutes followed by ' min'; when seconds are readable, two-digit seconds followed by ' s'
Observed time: 2 h 49 min
